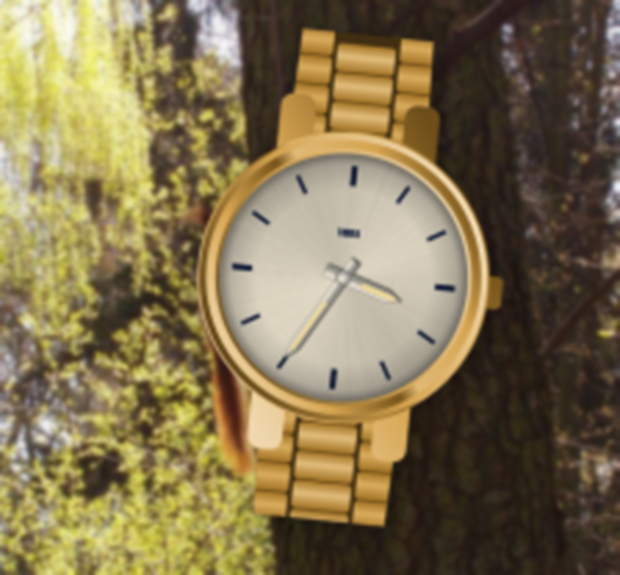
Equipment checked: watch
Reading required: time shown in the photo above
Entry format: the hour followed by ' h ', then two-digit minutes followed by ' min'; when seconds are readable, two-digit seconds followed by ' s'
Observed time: 3 h 35 min
